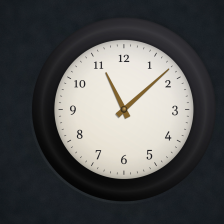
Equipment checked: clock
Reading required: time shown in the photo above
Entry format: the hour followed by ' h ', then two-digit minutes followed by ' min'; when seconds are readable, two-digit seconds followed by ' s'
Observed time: 11 h 08 min
